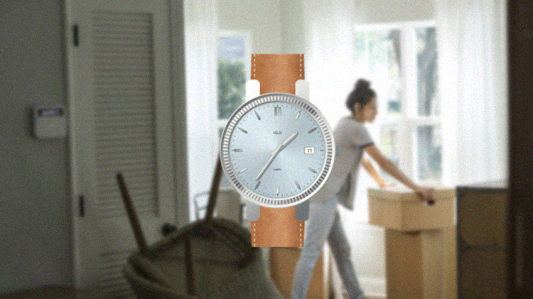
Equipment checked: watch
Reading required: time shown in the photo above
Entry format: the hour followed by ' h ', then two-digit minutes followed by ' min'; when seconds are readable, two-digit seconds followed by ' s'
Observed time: 1 h 36 min
